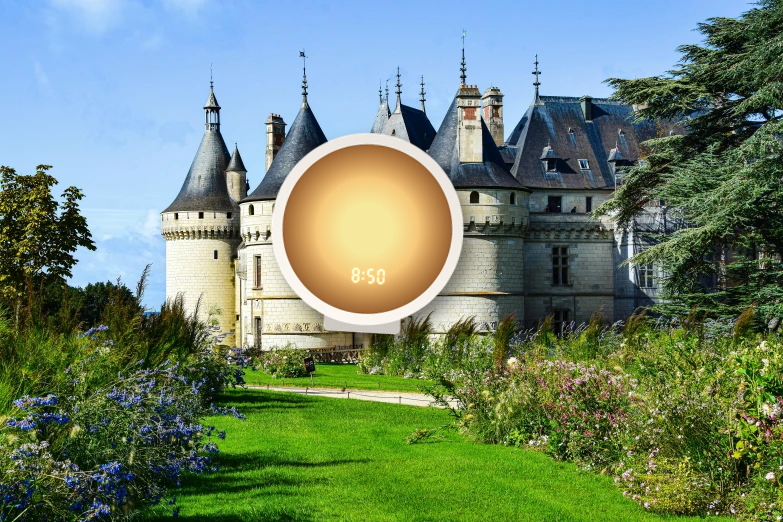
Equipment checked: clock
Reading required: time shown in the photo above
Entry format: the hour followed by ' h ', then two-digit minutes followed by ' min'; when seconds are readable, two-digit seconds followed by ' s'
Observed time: 8 h 50 min
